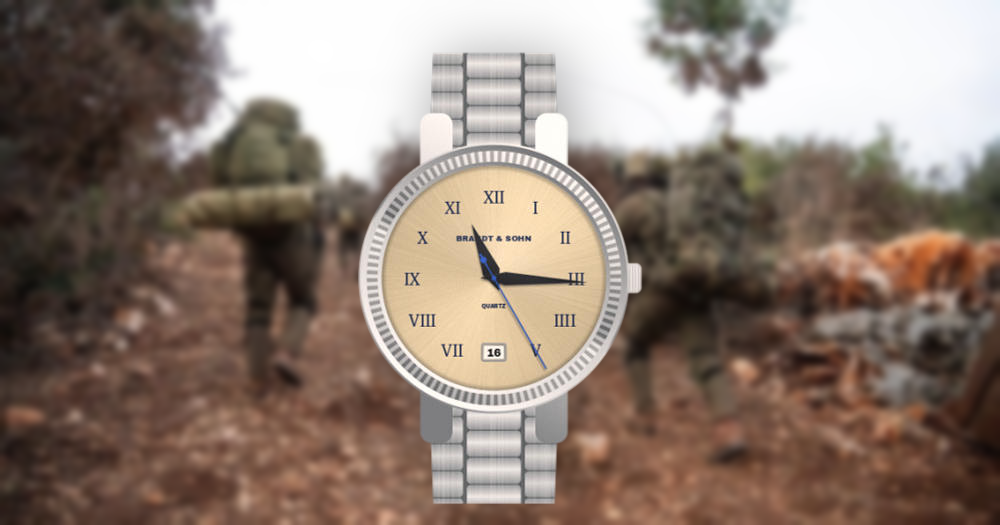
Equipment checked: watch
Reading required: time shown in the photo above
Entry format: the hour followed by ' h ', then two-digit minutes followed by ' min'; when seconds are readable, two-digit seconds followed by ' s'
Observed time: 11 h 15 min 25 s
